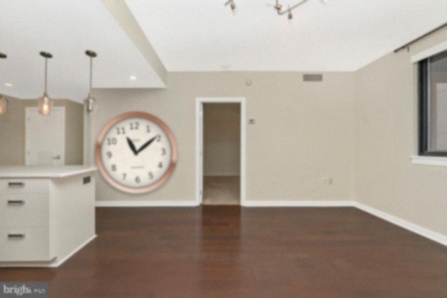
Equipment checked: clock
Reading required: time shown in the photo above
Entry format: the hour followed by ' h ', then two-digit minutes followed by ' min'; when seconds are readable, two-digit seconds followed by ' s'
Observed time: 11 h 09 min
